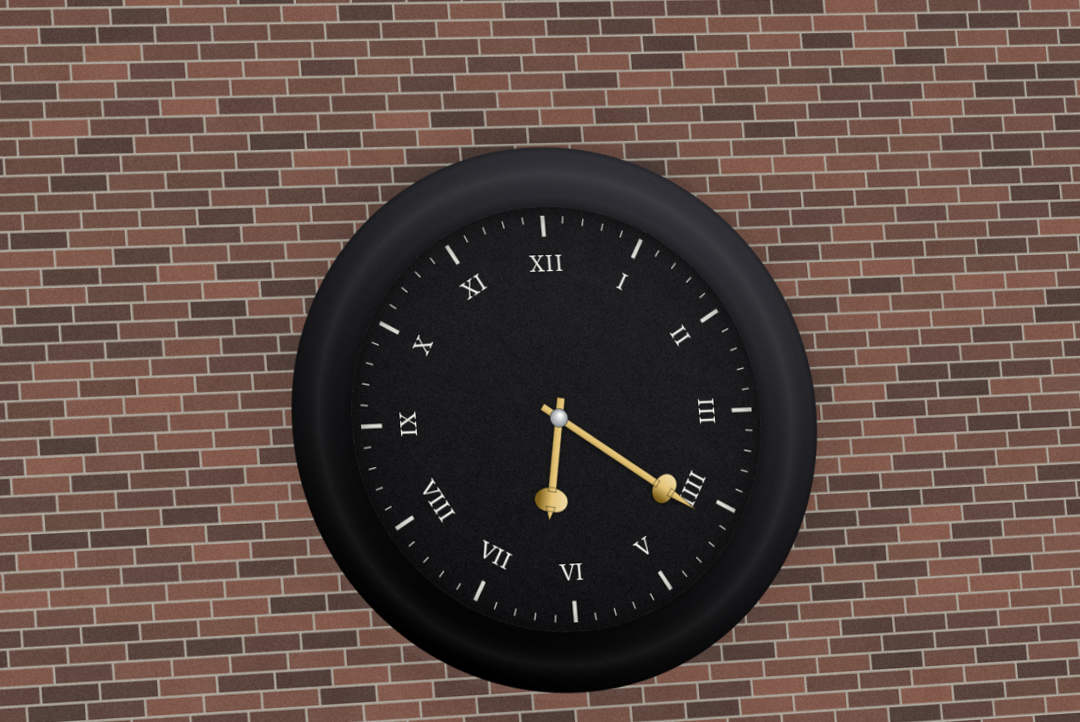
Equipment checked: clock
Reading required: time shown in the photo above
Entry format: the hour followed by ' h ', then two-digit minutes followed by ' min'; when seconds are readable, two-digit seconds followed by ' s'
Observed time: 6 h 21 min
